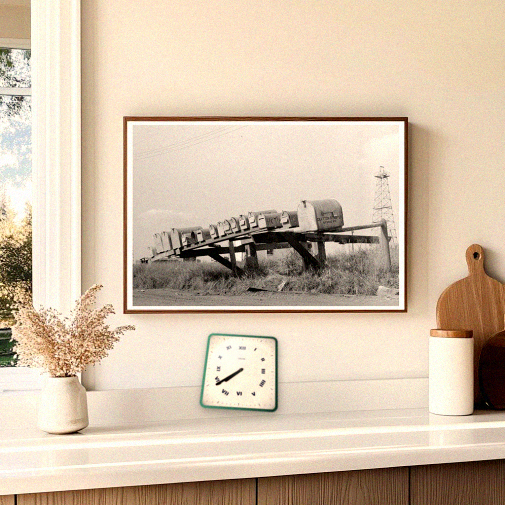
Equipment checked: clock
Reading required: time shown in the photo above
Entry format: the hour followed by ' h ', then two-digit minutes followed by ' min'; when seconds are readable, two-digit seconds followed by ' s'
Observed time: 7 h 39 min
